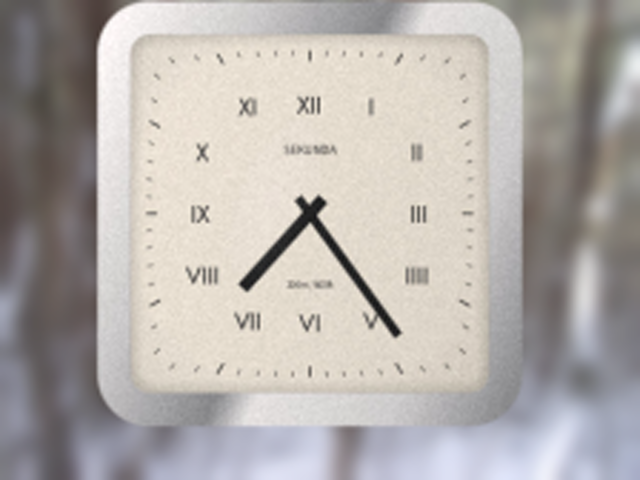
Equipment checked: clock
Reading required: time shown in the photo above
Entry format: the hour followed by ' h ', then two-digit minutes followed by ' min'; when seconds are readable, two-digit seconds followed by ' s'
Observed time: 7 h 24 min
